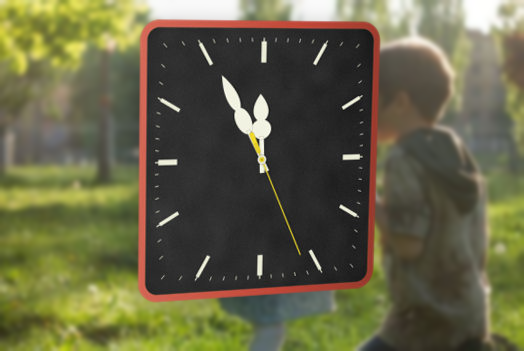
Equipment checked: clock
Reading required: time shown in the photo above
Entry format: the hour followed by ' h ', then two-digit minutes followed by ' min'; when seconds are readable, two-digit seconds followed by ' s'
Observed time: 11 h 55 min 26 s
